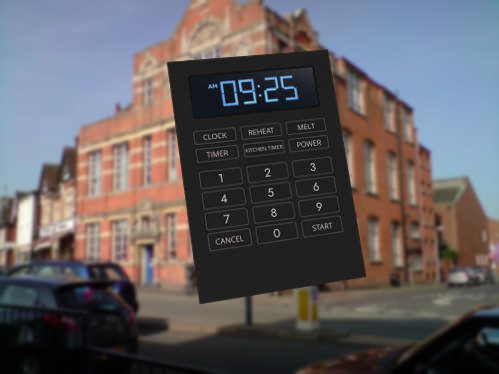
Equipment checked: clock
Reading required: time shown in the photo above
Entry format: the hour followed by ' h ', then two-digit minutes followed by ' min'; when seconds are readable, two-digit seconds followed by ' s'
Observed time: 9 h 25 min
